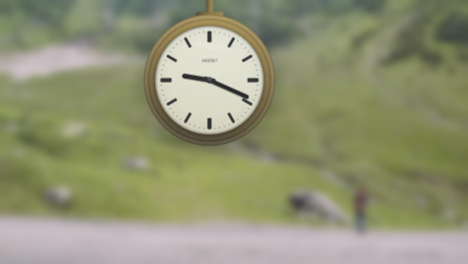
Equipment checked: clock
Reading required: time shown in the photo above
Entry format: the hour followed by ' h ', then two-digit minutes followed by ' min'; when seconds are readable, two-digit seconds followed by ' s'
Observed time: 9 h 19 min
